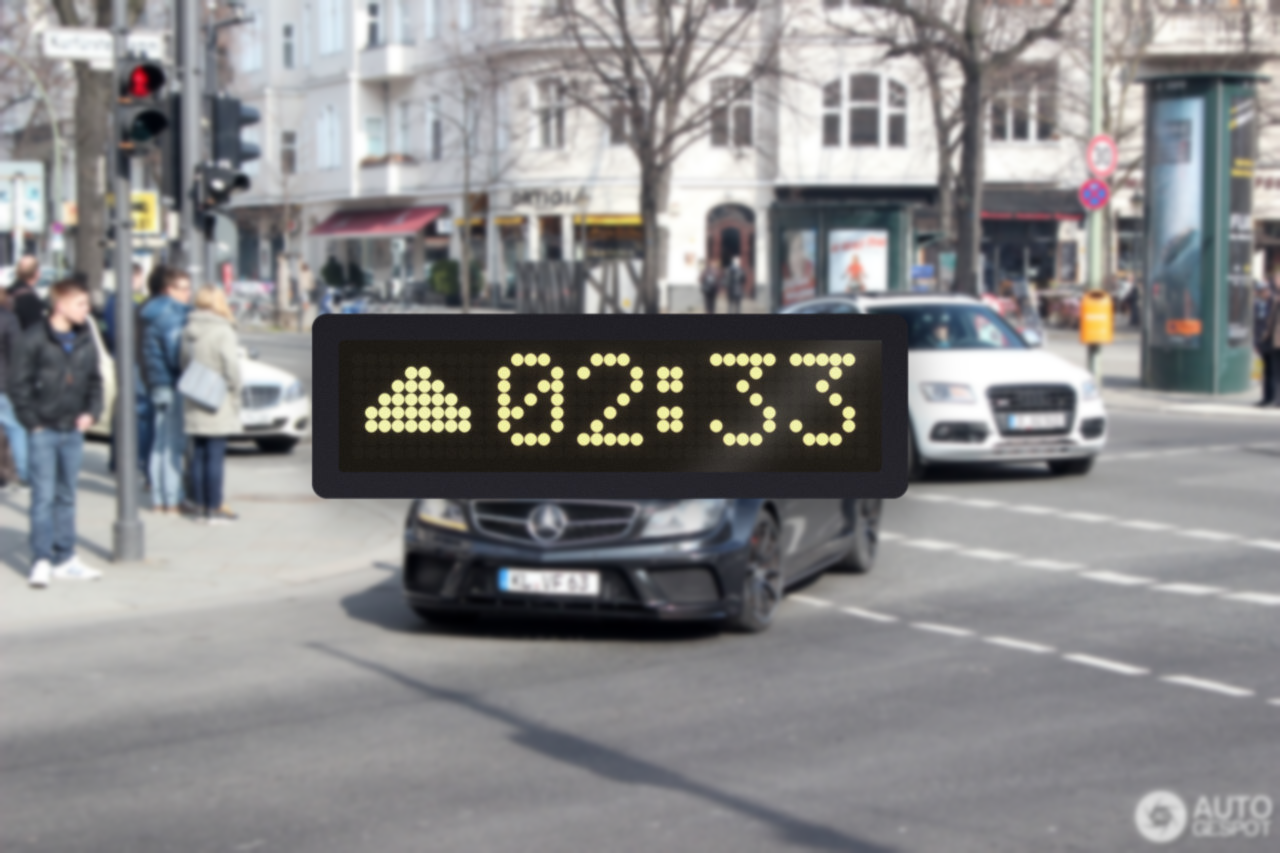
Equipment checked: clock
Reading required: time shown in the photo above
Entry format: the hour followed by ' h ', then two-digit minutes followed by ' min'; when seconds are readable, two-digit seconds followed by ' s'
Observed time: 2 h 33 min
